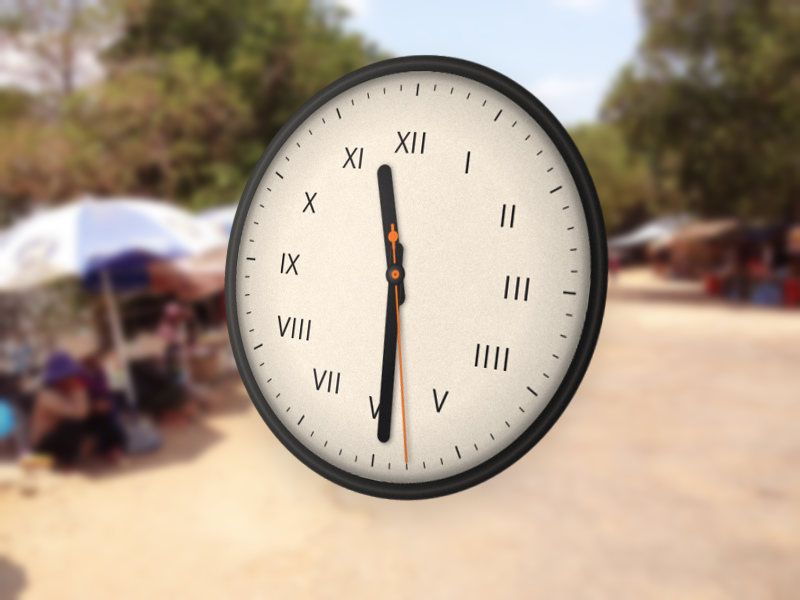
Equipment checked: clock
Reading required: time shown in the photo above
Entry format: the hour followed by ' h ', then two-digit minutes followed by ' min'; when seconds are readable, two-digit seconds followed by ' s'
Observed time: 11 h 29 min 28 s
